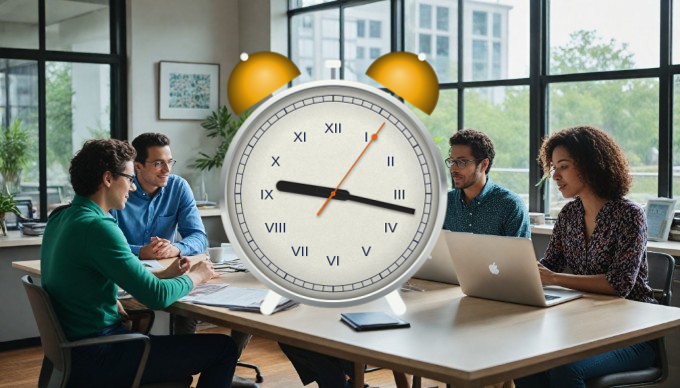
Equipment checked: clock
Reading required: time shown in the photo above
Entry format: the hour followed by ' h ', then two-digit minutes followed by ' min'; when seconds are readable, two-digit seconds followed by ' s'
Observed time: 9 h 17 min 06 s
